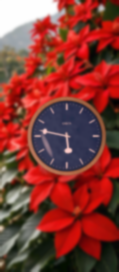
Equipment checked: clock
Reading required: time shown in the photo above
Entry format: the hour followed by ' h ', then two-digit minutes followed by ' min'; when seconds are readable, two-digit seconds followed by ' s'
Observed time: 5 h 47 min
